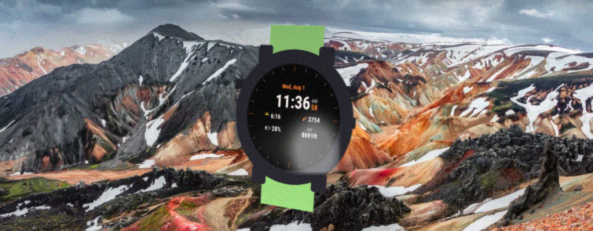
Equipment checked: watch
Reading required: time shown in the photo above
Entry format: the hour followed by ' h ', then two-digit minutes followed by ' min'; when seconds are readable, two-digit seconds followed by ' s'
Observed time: 11 h 36 min
